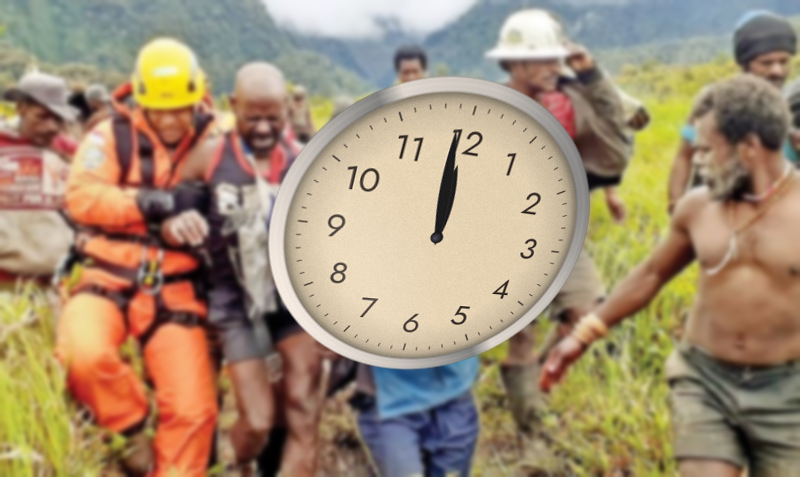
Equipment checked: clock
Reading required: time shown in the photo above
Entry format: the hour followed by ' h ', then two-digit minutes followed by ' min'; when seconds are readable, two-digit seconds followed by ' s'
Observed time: 11 h 59 min
